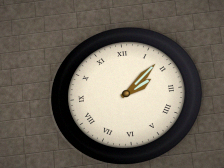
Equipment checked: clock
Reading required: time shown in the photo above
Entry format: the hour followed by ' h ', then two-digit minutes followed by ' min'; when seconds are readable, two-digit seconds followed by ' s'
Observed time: 2 h 08 min
